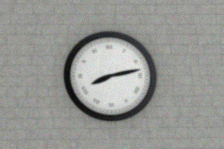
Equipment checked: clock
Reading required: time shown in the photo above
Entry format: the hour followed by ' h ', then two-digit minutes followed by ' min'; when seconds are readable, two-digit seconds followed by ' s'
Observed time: 8 h 13 min
